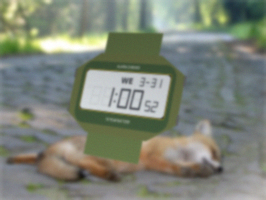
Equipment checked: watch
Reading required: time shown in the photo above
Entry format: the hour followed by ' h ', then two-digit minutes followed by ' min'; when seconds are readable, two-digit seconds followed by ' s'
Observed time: 1 h 00 min
